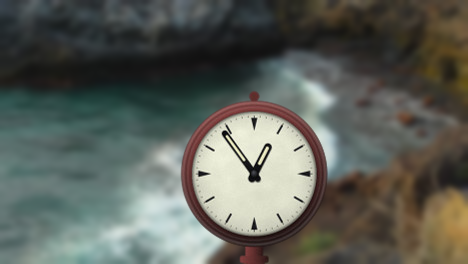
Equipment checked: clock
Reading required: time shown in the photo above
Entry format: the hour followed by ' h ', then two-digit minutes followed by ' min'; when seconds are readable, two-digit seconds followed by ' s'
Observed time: 12 h 54 min
